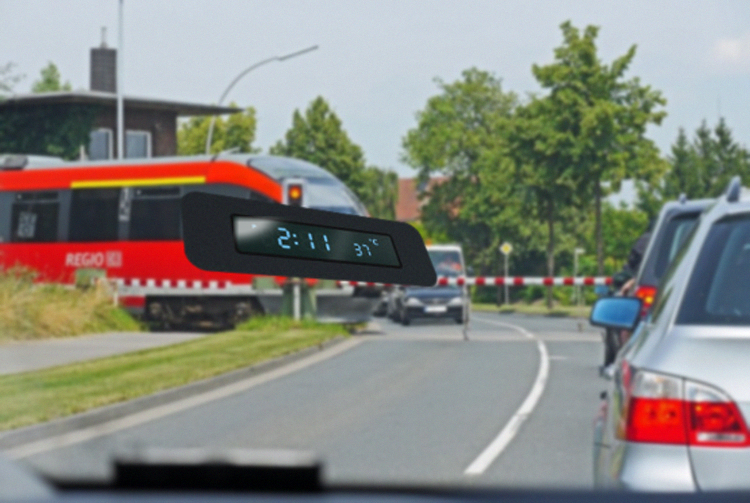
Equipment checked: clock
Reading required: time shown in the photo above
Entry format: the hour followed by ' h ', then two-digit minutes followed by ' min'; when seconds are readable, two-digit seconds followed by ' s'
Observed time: 2 h 11 min
